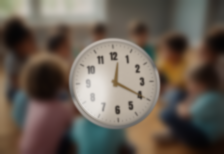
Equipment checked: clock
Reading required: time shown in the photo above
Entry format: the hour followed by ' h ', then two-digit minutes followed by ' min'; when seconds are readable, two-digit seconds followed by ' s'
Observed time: 12 h 20 min
